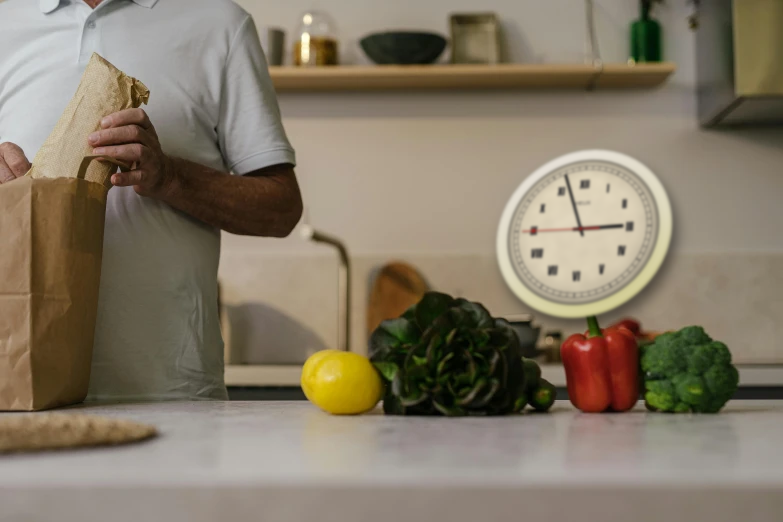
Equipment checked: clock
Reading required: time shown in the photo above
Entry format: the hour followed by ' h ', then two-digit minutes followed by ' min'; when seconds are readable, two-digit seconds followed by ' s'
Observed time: 2 h 56 min 45 s
